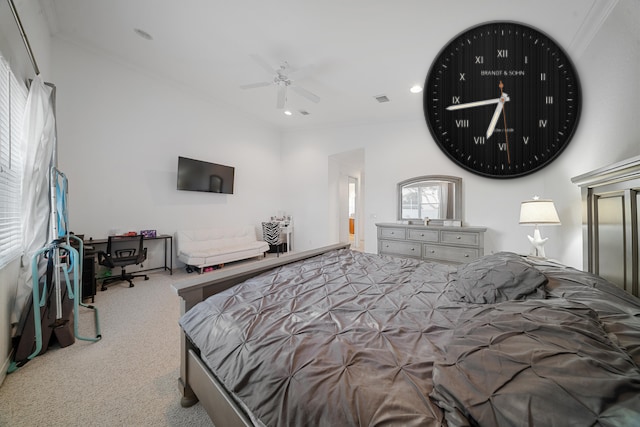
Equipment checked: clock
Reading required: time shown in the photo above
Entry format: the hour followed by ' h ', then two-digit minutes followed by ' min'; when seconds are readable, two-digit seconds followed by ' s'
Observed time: 6 h 43 min 29 s
